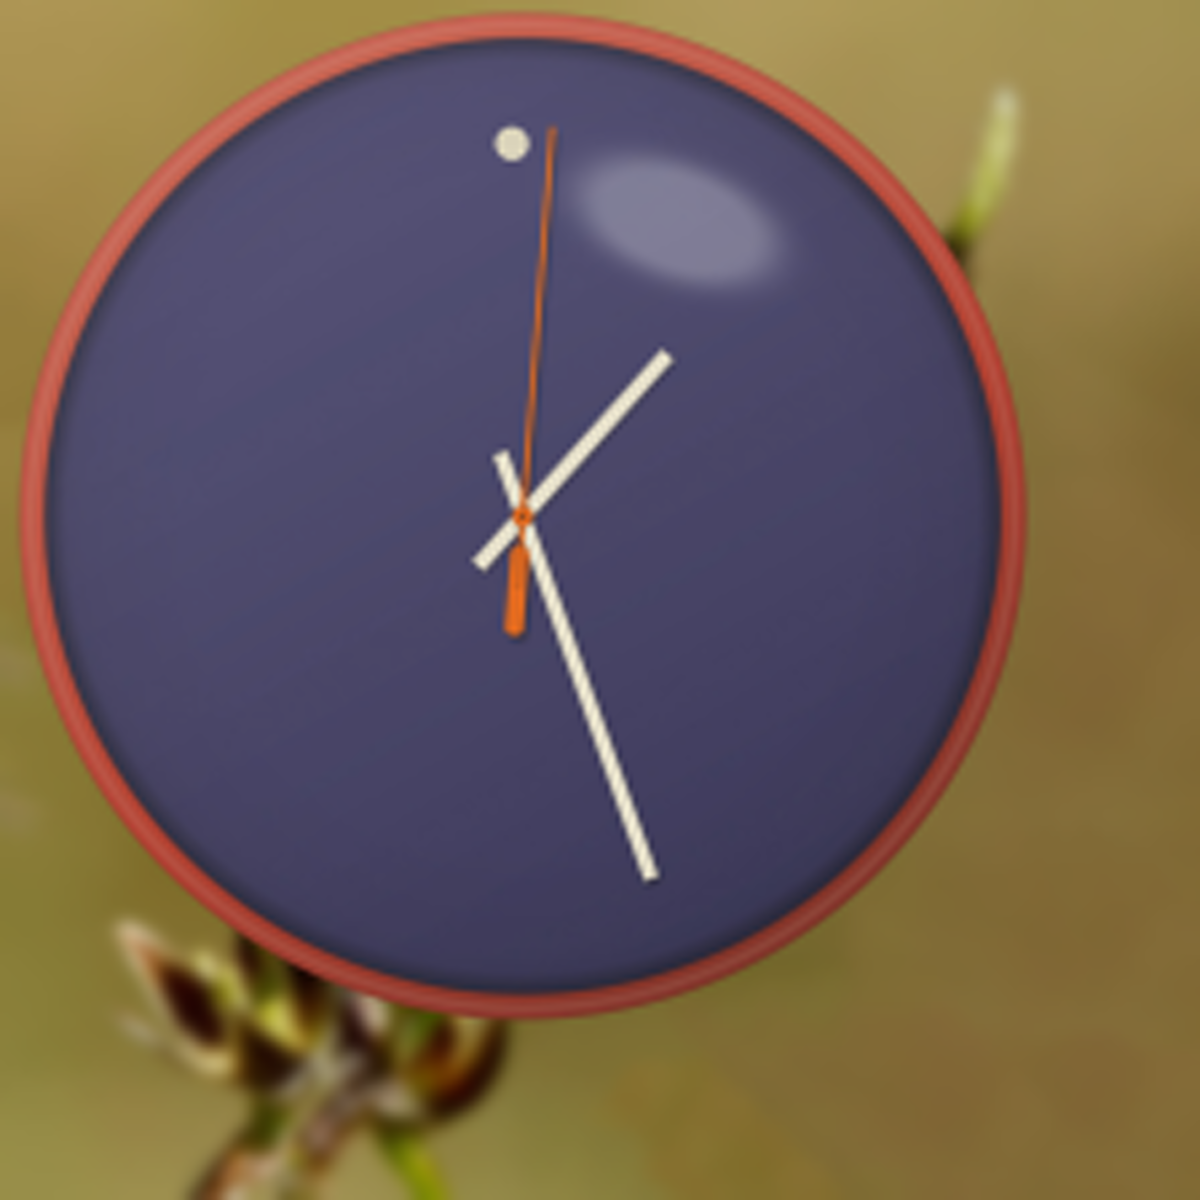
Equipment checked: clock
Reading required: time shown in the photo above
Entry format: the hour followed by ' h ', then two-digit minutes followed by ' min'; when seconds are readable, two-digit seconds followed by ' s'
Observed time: 1 h 27 min 01 s
